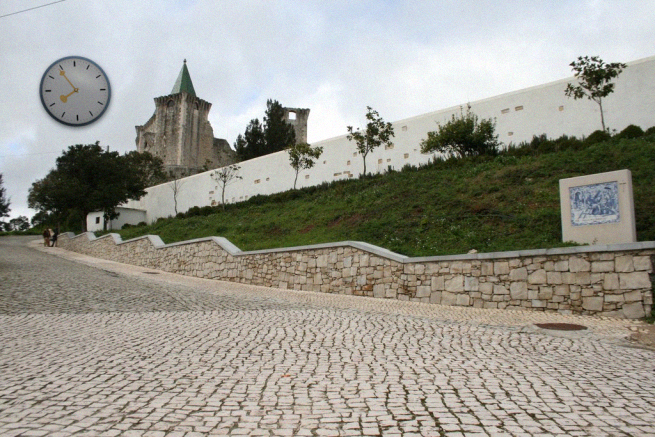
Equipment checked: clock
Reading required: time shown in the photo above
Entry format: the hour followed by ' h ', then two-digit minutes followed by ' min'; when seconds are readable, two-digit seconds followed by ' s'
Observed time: 7 h 54 min
